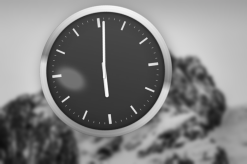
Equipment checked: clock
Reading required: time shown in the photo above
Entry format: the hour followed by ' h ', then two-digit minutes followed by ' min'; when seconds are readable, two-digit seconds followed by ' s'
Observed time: 6 h 01 min
